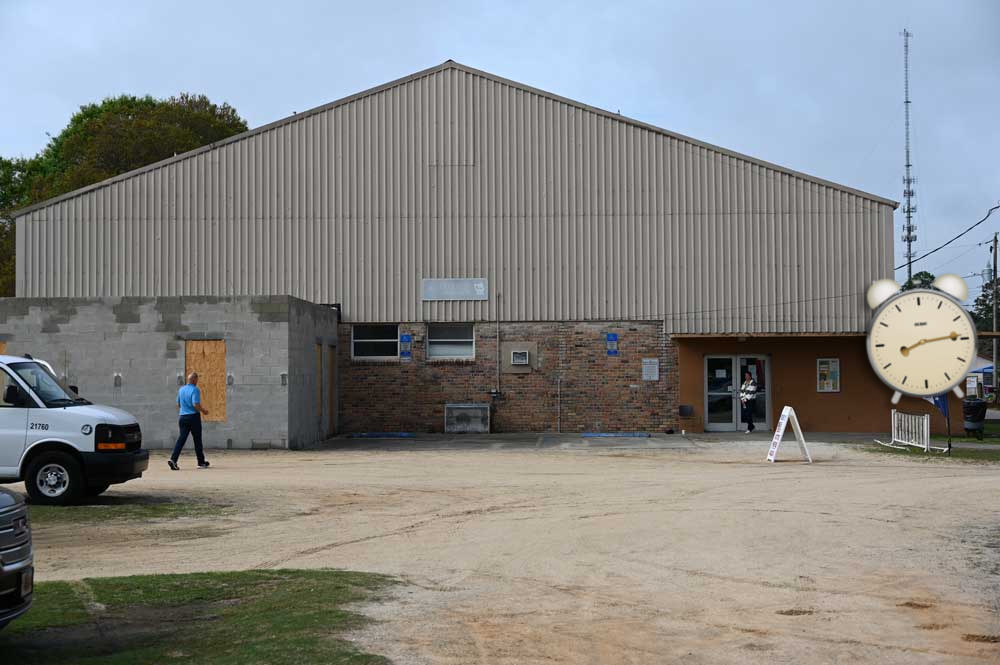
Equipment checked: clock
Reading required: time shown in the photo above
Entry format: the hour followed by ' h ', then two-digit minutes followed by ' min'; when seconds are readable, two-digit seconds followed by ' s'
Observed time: 8 h 14 min
